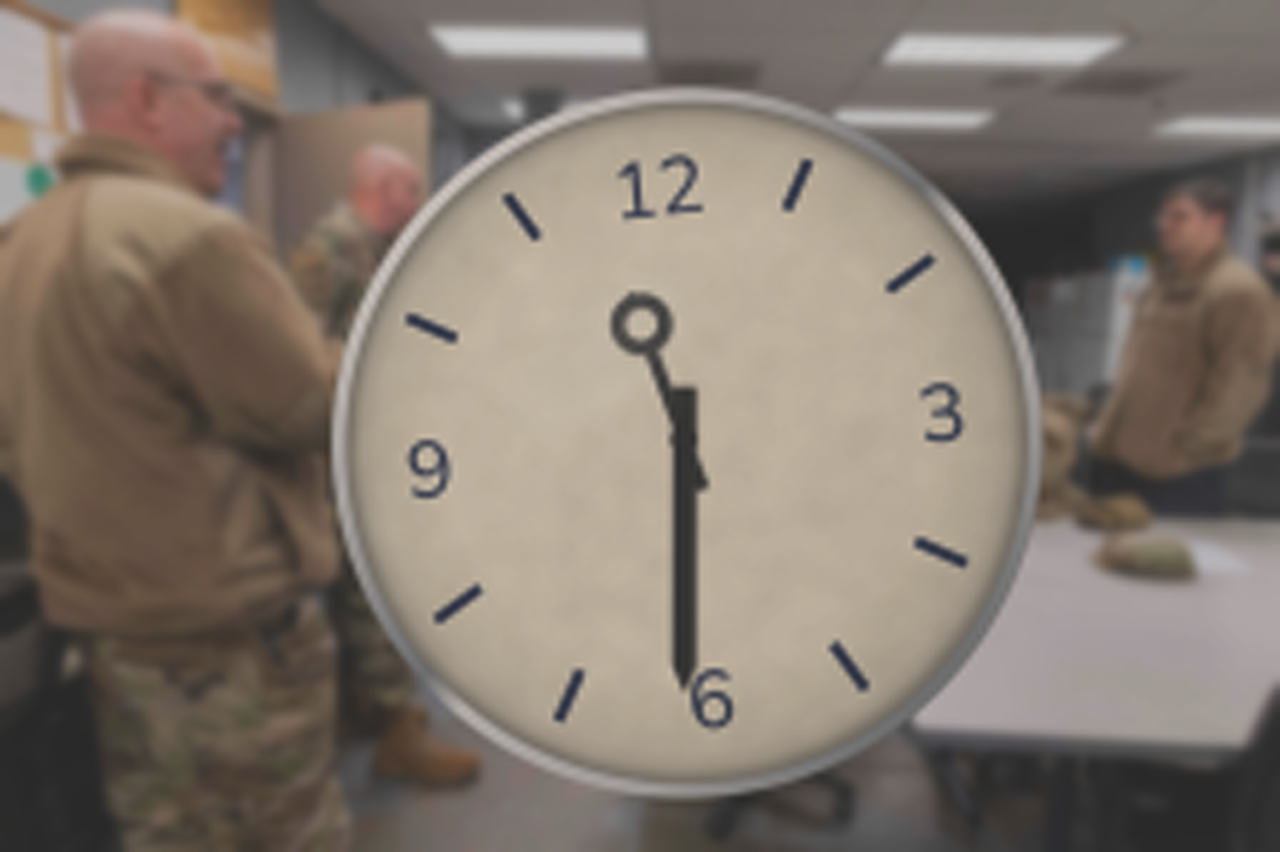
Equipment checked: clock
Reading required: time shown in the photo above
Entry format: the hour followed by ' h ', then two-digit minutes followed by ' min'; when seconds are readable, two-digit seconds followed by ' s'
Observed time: 11 h 31 min
